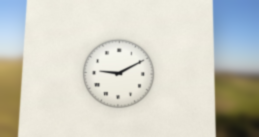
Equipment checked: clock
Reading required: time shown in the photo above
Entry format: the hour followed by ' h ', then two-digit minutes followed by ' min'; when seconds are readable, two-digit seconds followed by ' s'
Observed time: 9 h 10 min
